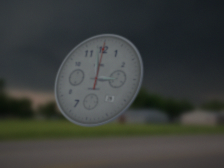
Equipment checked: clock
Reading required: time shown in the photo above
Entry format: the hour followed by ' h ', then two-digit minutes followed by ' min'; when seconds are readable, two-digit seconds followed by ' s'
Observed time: 2 h 58 min
